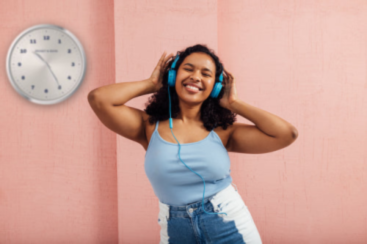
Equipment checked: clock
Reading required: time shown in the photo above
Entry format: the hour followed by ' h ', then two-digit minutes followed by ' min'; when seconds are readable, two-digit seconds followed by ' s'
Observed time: 10 h 25 min
